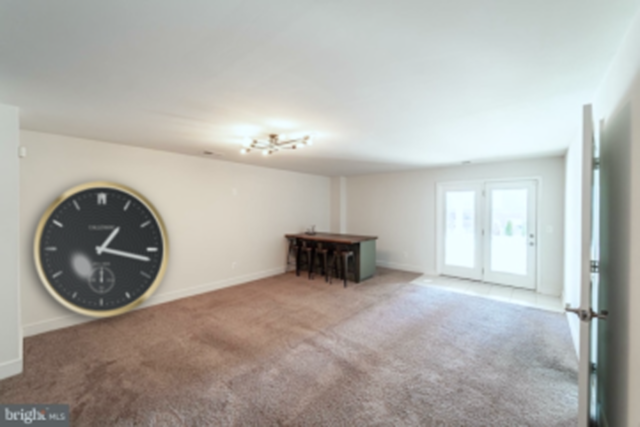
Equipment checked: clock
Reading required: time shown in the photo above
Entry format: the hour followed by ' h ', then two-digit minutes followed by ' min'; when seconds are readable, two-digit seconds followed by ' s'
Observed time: 1 h 17 min
